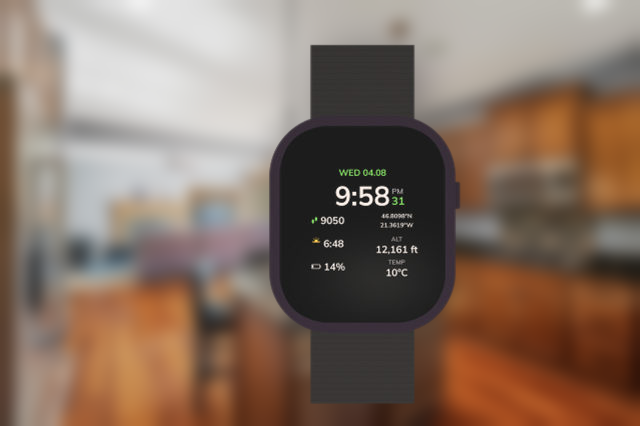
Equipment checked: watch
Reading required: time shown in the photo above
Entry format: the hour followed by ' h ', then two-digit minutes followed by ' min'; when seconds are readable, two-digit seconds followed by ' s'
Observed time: 9 h 58 min 31 s
